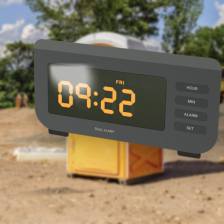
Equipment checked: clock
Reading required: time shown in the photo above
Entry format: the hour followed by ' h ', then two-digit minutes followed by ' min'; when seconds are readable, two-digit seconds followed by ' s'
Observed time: 9 h 22 min
